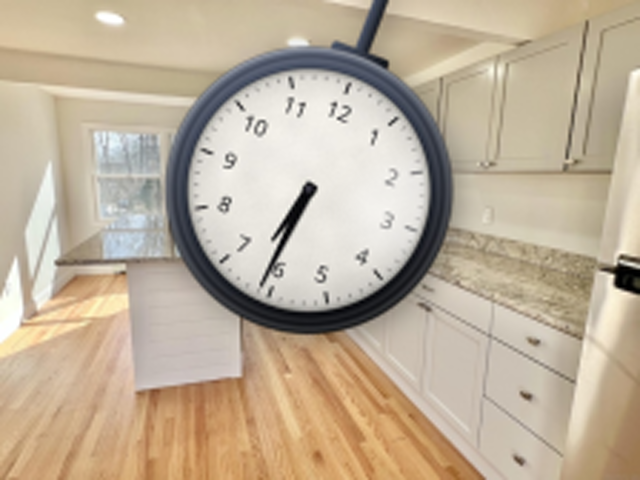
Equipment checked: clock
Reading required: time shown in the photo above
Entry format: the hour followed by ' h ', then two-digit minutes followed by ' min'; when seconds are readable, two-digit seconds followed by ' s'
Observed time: 6 h 31 min
